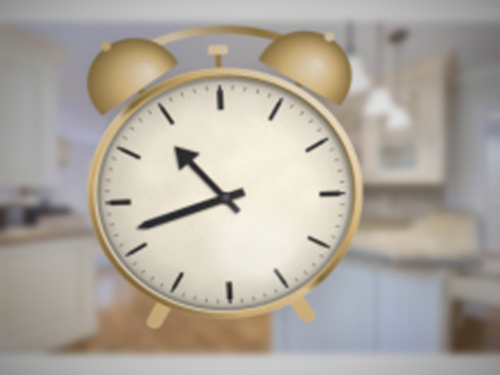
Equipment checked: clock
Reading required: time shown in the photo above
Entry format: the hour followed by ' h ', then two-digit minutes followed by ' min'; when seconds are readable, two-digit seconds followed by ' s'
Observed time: 10 h 42 min
